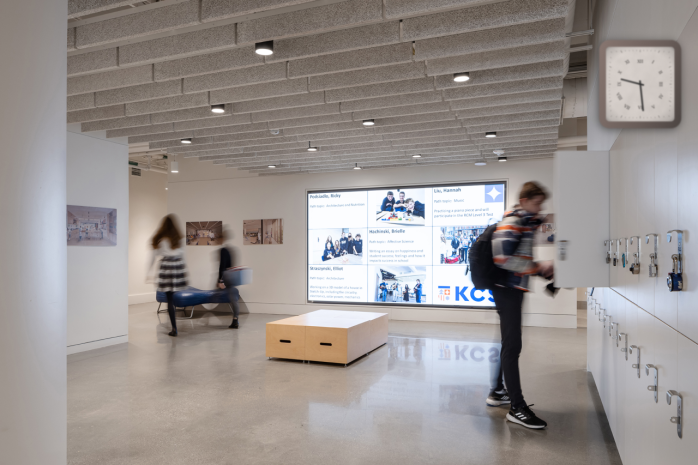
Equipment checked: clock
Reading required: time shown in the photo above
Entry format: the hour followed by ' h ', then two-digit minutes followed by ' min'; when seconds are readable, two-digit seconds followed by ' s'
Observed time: 9 h 29 min
